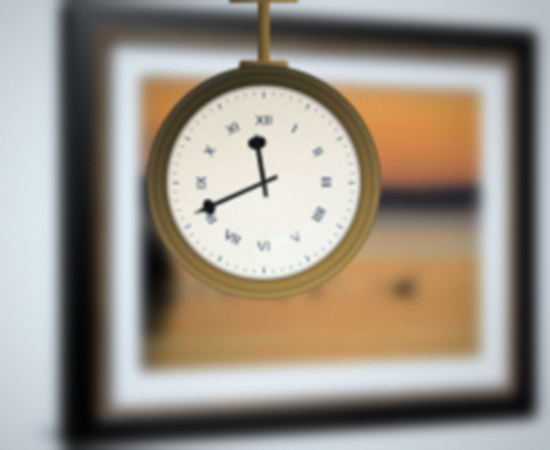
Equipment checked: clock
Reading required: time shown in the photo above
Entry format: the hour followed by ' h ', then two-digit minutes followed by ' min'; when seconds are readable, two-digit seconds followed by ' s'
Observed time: 11 h 41 min
